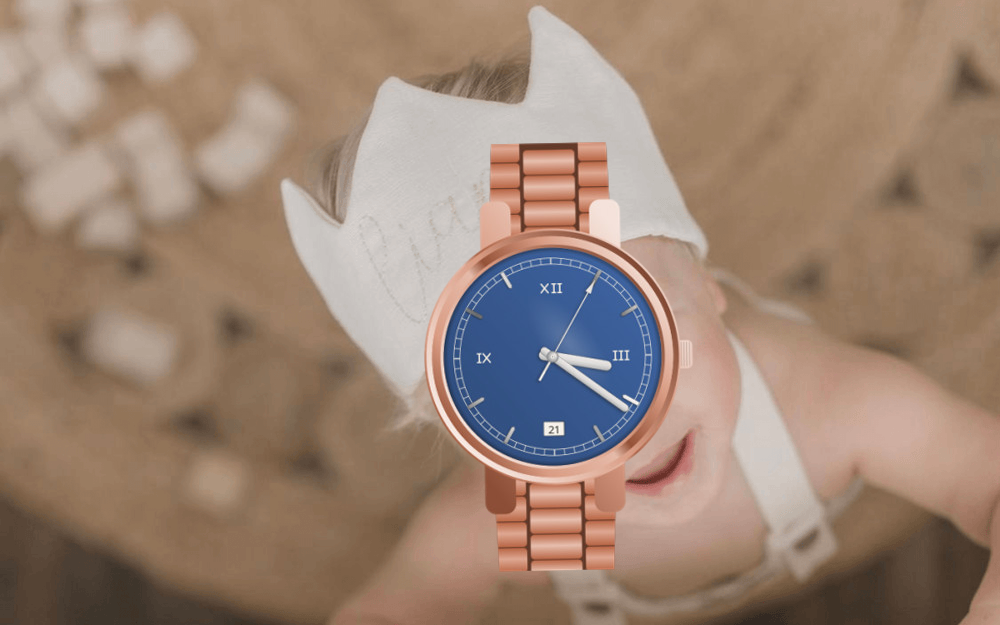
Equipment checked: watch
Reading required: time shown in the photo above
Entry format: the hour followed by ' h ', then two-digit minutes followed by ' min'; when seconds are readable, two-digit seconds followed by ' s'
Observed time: 3 h 21 min 05 s
